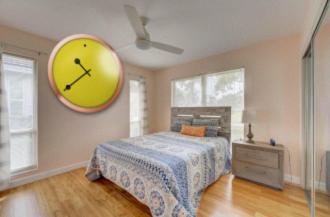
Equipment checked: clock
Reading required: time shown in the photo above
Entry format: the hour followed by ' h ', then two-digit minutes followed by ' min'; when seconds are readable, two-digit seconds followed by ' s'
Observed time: 10 h 39 min
